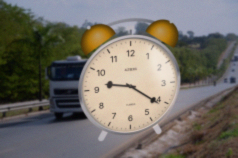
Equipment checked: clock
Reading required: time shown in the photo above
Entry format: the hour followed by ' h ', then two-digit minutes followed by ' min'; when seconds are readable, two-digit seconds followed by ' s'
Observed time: 9 h 21 min
